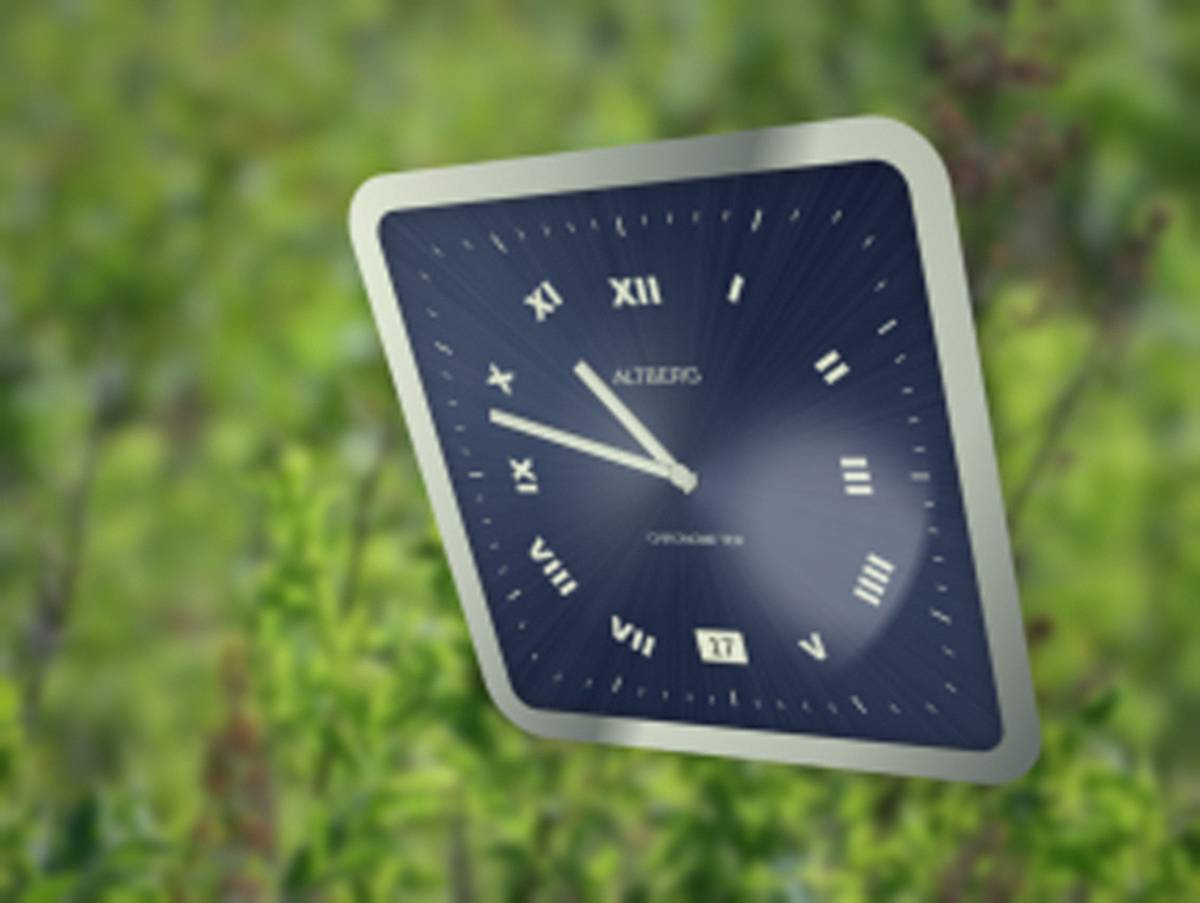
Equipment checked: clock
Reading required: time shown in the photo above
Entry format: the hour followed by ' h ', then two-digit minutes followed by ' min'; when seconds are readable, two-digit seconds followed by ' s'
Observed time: 10 h 48 min
